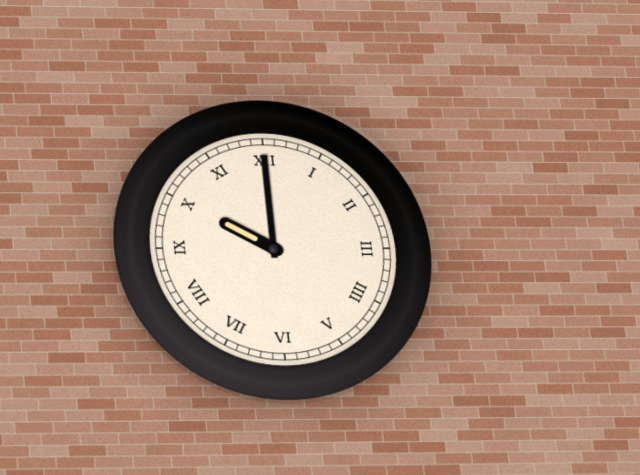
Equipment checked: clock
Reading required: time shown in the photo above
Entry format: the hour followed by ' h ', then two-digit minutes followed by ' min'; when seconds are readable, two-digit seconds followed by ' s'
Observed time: 10 h 00 min
